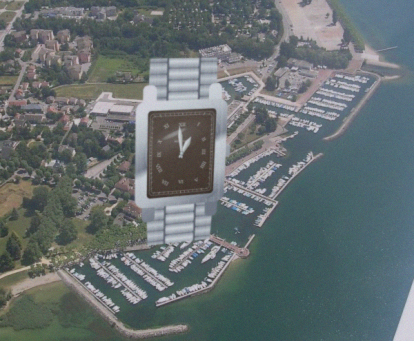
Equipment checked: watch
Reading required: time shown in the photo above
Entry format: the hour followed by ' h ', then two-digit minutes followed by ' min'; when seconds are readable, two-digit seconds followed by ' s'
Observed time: 12 h 59 min
